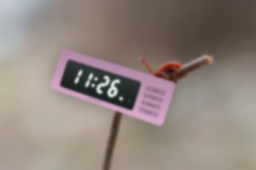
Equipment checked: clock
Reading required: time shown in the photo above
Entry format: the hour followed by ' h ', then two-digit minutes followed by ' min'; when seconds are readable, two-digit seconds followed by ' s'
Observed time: 11 h 26 min
